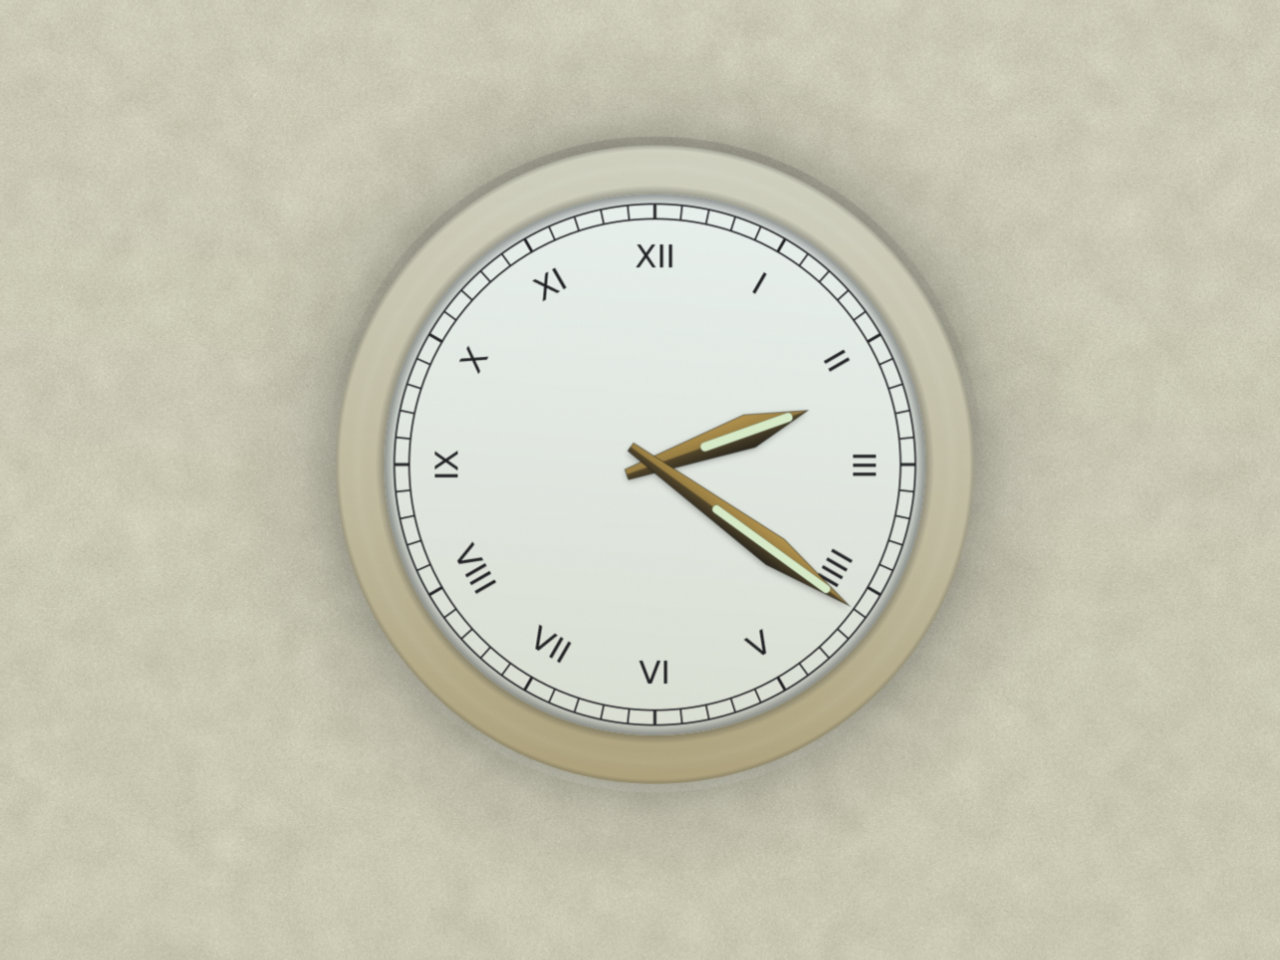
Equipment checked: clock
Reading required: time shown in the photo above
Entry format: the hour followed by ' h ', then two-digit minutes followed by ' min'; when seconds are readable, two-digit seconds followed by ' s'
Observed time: 2 h 21 min
